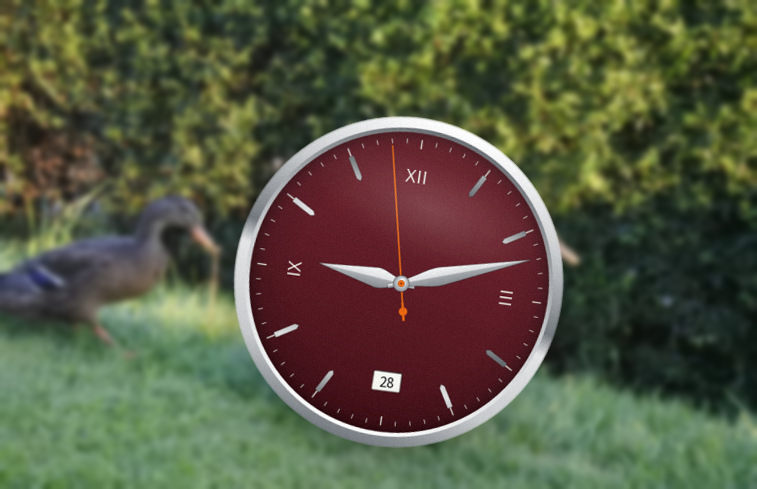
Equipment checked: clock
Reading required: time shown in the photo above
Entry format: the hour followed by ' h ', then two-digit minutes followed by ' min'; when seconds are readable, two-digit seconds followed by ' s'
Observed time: 9 h 11 min 58 s
